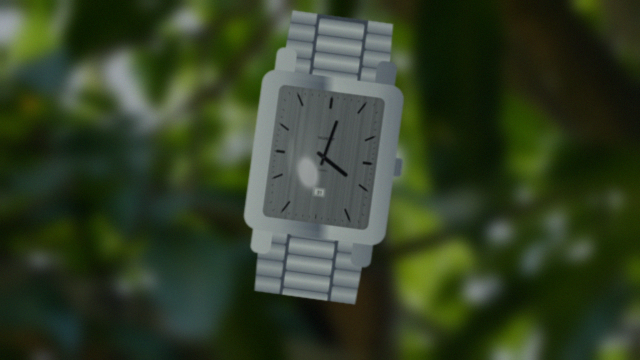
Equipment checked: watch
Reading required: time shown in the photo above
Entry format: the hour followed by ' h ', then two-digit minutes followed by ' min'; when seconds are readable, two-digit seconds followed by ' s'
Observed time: 4 h 02 min
